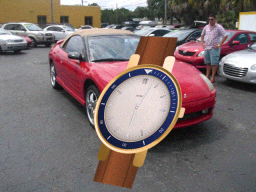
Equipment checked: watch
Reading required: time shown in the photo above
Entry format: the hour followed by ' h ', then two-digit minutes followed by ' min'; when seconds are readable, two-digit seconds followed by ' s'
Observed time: 6 h 03 min
